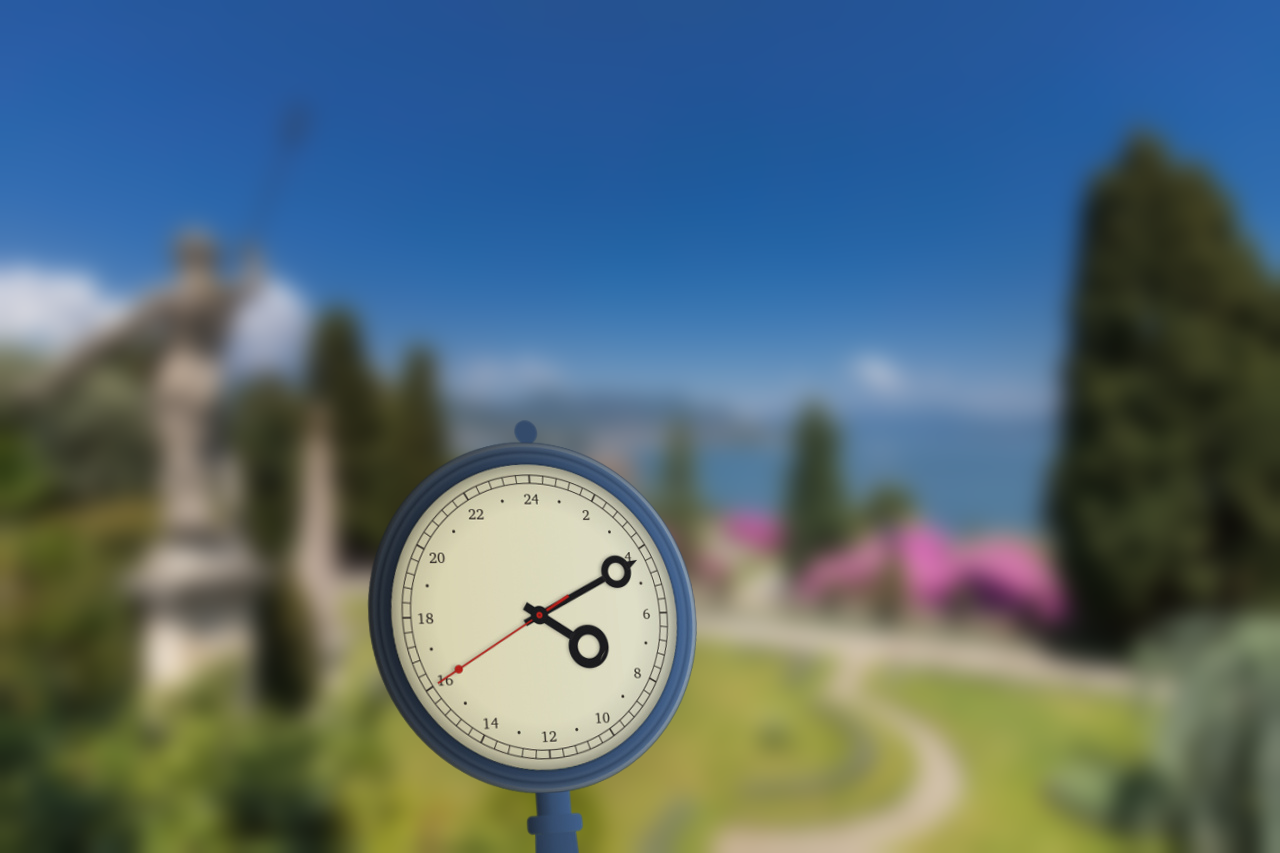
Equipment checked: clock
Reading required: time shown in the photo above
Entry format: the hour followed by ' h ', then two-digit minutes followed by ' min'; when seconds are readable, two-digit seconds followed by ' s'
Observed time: 8 h 10 min 40 s
